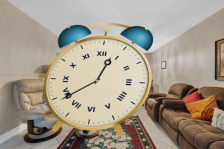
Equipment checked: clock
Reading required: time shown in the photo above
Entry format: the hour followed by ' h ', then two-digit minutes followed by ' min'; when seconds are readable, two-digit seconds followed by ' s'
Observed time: 12 h 39 min
